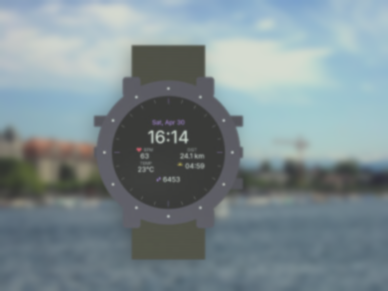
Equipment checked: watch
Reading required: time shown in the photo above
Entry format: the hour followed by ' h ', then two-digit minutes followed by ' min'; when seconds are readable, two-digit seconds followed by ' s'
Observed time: 16 h 14 min
